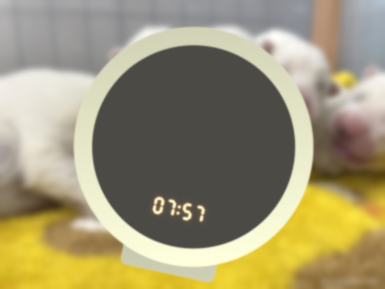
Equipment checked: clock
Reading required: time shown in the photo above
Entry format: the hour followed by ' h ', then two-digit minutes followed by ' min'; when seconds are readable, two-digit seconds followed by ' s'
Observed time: 7 h 57 min
